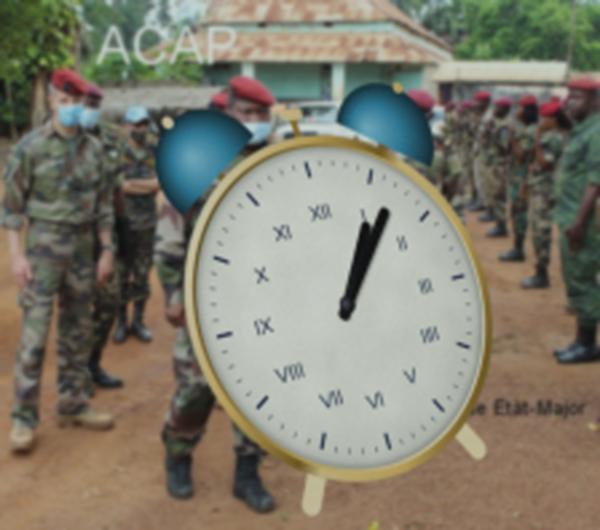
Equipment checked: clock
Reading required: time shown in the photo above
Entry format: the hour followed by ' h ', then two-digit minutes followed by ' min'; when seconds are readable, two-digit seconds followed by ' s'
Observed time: 1 h 07 min
